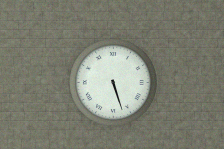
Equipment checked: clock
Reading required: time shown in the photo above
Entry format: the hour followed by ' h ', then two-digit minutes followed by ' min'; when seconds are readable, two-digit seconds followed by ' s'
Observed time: 5 h 27 min
